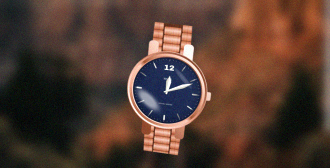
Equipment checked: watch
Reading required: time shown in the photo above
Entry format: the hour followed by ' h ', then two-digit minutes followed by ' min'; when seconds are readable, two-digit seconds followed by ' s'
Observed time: 12 h 11 min
